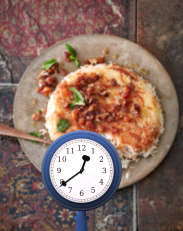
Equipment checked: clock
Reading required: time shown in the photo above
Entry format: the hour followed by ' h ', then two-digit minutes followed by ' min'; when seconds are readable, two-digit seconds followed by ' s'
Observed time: 12 h 39 min
